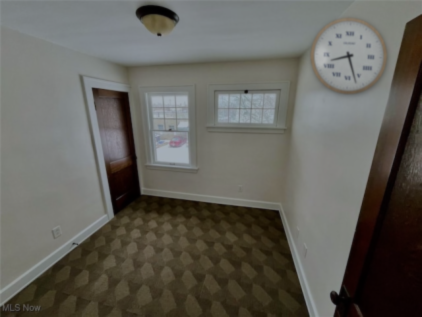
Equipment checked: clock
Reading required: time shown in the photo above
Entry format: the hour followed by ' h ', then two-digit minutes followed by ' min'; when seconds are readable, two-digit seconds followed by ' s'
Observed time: 8 h 27 min
